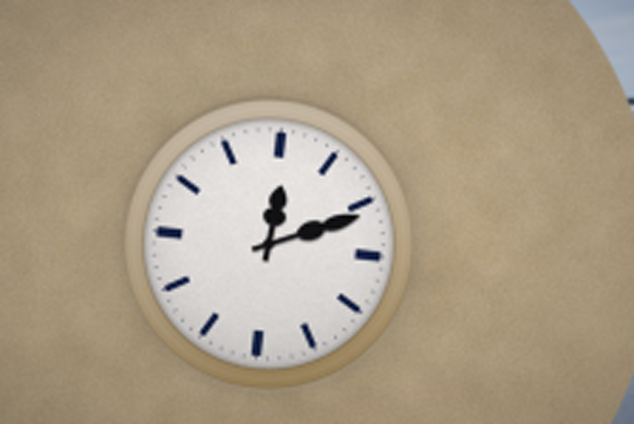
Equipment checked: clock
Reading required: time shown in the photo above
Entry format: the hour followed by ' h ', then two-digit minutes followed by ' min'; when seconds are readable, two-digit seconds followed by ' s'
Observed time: 12 h 11 min
